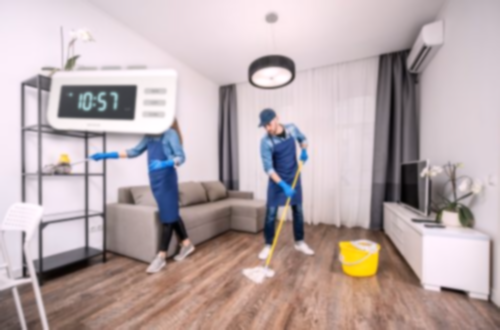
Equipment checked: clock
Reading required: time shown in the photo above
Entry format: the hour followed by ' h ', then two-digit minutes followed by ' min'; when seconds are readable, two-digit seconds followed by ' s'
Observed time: 10 h 57 min
